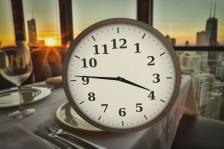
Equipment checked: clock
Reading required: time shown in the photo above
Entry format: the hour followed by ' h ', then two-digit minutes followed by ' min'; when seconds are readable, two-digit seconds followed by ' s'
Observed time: 3 h 46 min
